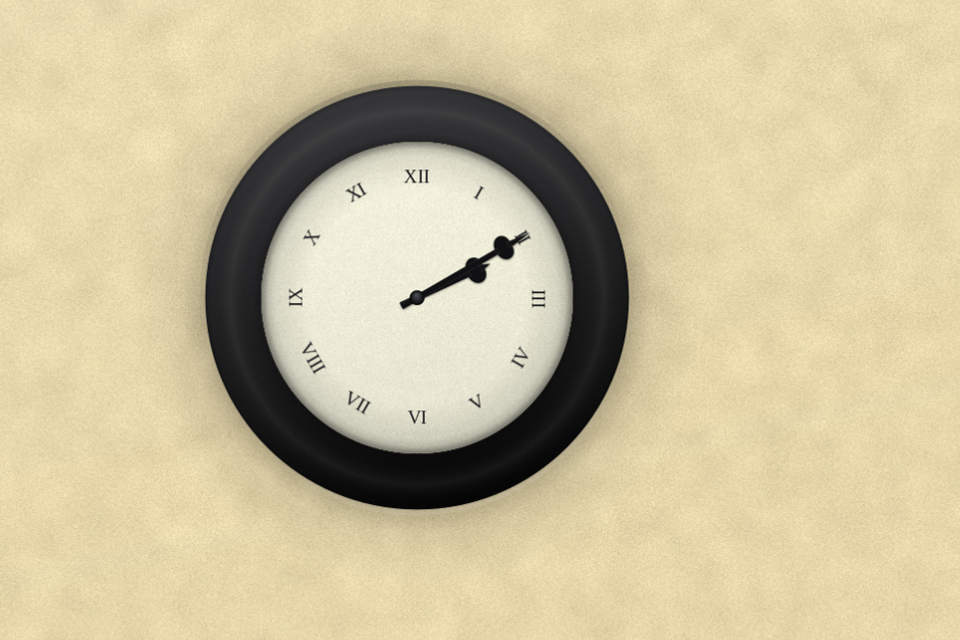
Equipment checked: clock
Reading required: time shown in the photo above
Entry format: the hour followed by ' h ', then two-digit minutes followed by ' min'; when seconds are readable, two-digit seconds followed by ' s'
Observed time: 2 h 10 min
